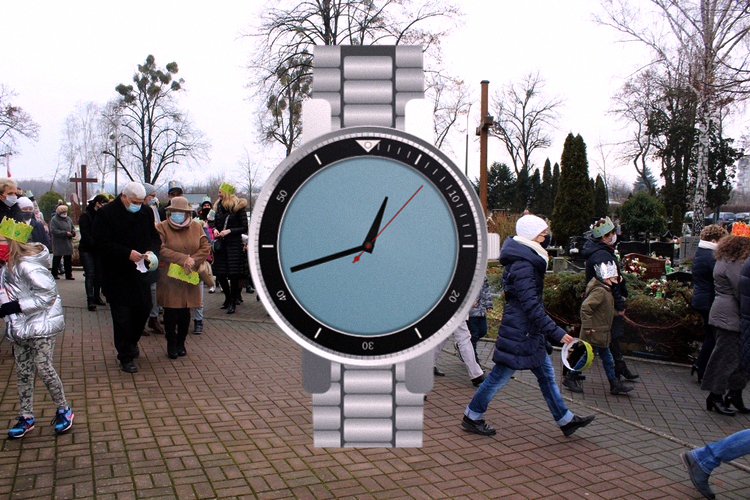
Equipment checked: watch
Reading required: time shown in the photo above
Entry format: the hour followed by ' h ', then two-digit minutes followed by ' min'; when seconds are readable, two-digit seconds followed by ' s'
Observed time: 12 h 42 min 07 s
